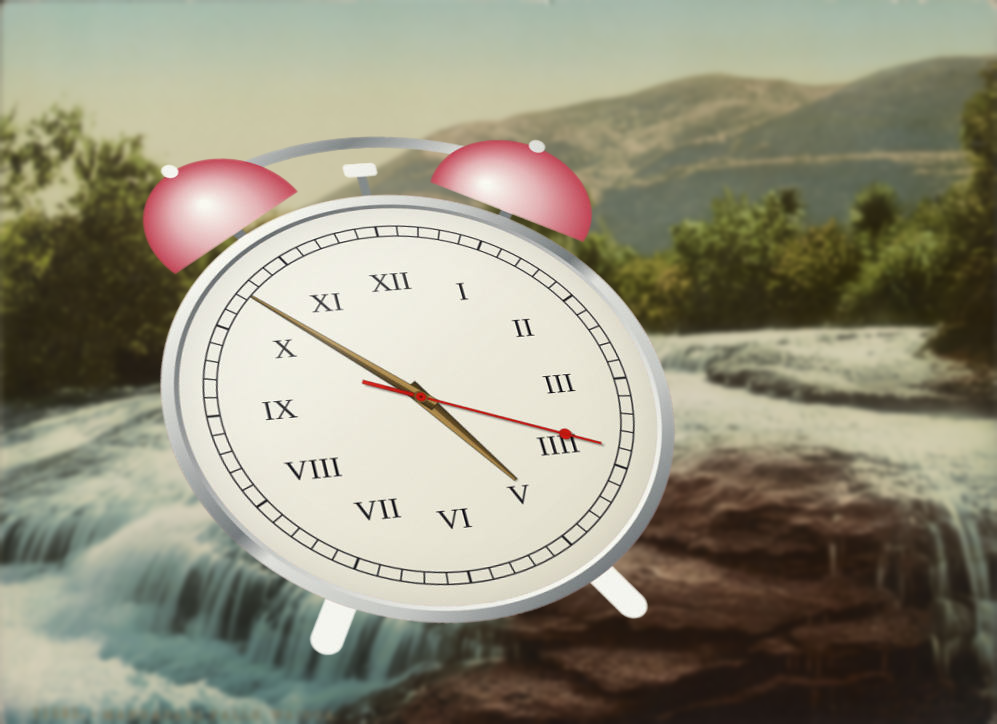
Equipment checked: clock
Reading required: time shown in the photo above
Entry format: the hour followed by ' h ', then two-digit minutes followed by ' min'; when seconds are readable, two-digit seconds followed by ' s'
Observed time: 4 h 52 min 19 s
